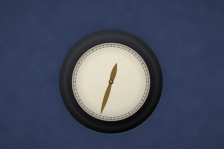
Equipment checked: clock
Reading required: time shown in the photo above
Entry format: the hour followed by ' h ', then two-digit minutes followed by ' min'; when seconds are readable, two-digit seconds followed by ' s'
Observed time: 12 h 33 min
